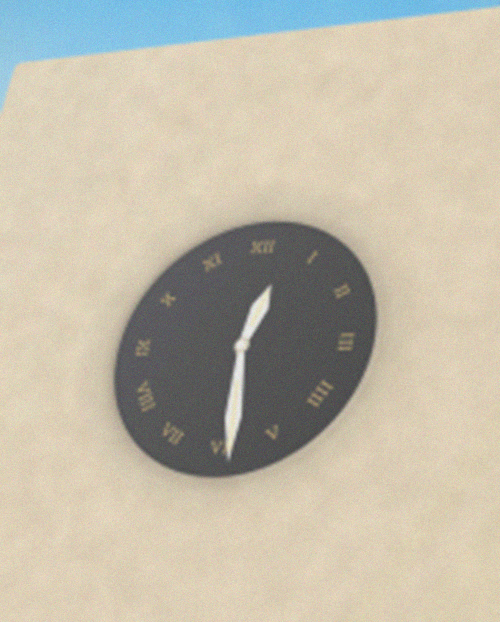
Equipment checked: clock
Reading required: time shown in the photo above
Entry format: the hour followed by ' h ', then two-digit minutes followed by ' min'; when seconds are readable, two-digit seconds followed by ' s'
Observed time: 12 h 29 min
